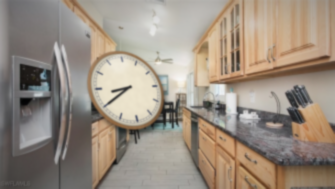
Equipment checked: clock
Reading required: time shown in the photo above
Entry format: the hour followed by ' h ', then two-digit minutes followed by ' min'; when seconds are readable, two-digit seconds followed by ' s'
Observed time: 8 h 40 min
